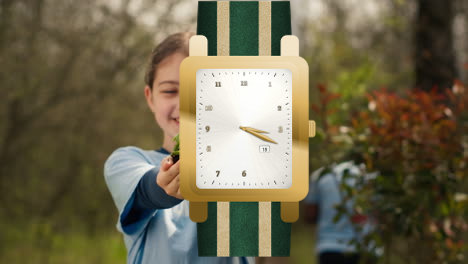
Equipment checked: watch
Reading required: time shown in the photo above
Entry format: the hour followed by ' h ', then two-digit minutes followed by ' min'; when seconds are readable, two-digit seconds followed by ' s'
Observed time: 3 h 19 min
